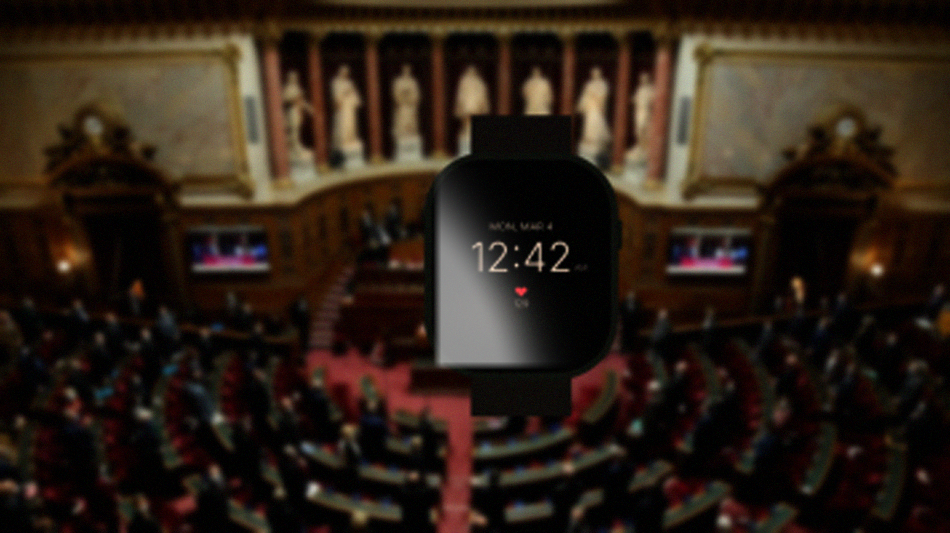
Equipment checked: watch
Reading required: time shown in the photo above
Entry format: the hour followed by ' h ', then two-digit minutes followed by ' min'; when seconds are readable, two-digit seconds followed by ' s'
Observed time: 12 h 42 min
